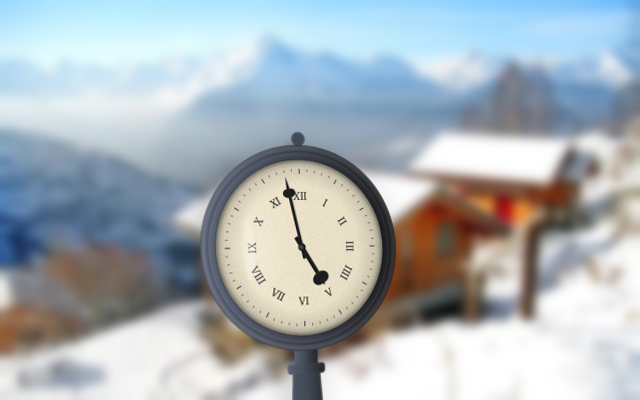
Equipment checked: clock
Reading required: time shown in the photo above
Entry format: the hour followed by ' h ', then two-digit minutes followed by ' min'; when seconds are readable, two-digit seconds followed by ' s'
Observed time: 4 h 58 min
